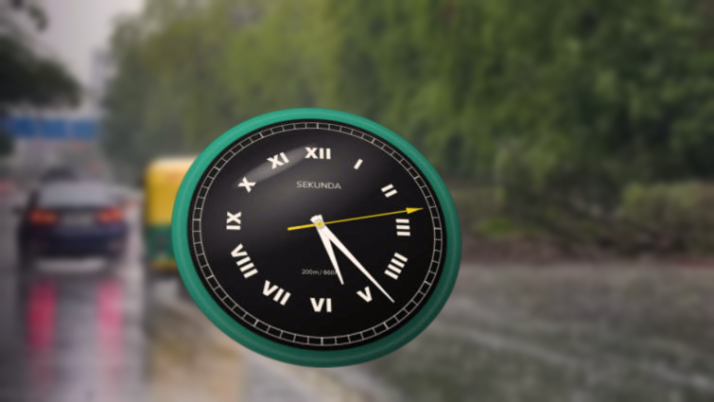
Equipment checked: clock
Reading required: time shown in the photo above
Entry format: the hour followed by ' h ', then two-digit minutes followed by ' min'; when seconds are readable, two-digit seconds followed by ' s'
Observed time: 5 h 23 min 13 s
